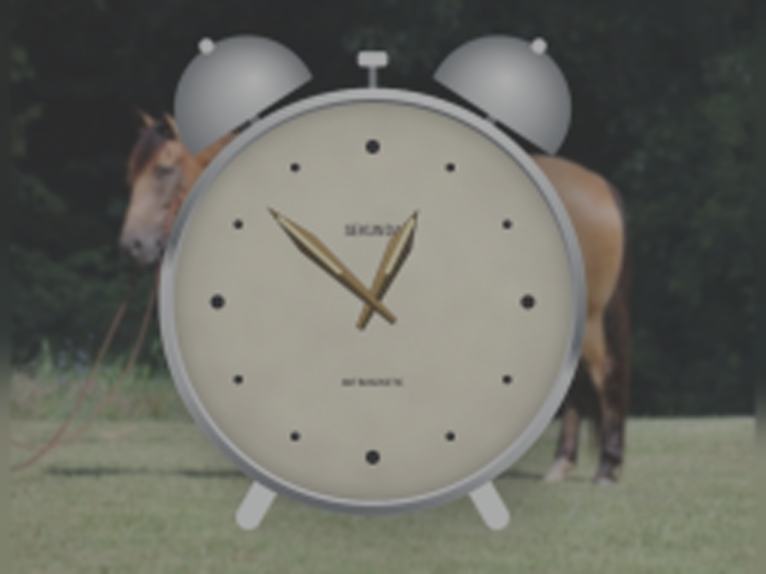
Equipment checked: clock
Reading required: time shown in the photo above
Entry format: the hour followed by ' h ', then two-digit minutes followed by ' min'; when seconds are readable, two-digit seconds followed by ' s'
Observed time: 12 h 52 min
